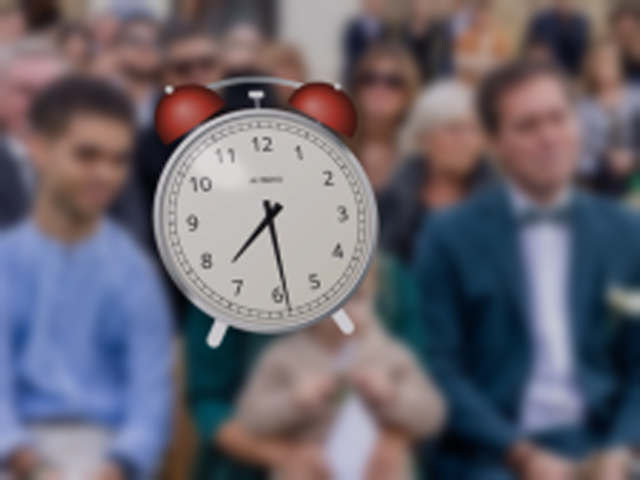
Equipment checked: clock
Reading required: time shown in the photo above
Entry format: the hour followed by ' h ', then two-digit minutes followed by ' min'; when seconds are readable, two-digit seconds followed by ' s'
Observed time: 7 h 29 min
